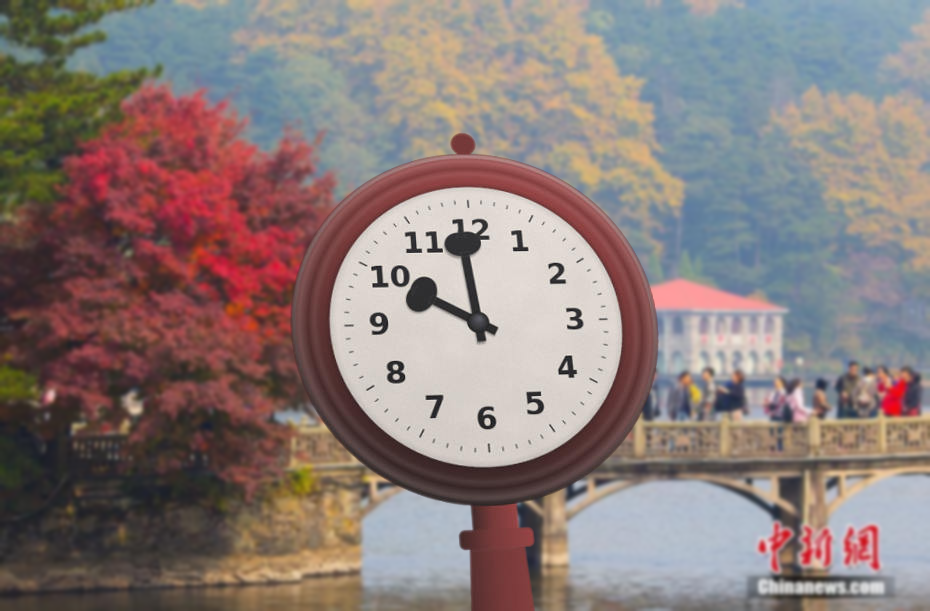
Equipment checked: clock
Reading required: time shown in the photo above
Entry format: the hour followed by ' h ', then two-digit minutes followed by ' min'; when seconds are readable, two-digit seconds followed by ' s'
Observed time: 9 h 59 min
